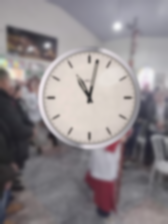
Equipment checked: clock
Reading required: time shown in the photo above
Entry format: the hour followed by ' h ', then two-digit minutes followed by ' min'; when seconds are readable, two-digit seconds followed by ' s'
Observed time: 11 h 02 min
